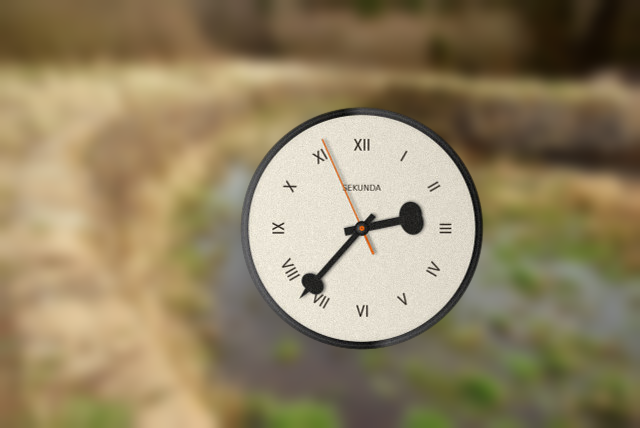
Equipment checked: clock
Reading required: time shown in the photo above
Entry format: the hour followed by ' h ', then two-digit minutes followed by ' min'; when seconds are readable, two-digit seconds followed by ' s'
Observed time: 2 h 36 min 56 s
